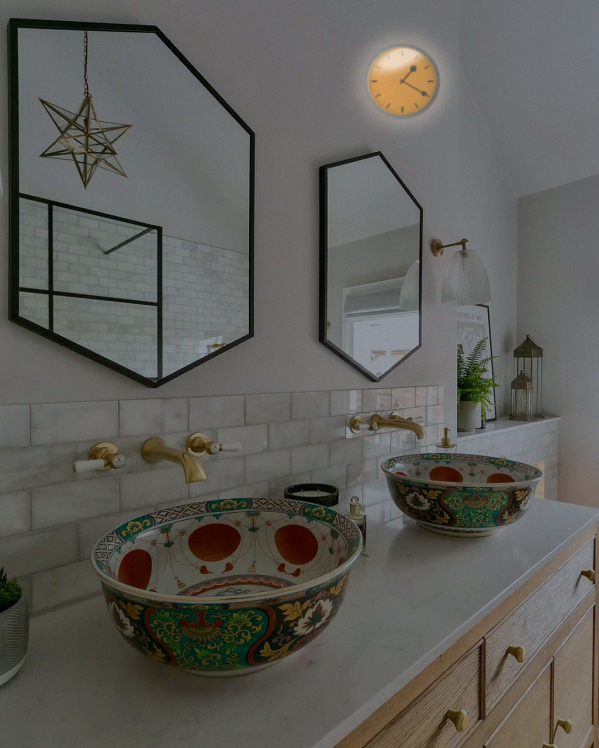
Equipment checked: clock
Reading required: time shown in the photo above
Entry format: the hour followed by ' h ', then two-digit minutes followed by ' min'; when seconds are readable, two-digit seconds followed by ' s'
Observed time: 1 h 20 min
